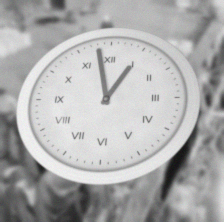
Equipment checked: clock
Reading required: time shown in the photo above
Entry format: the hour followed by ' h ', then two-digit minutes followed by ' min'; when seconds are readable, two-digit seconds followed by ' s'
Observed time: 12 h 58 min
